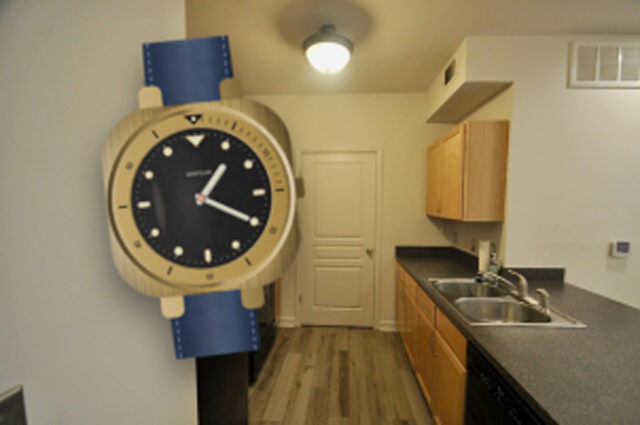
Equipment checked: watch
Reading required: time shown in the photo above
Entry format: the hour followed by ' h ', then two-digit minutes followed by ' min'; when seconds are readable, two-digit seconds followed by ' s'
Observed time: 1 h 20 min
